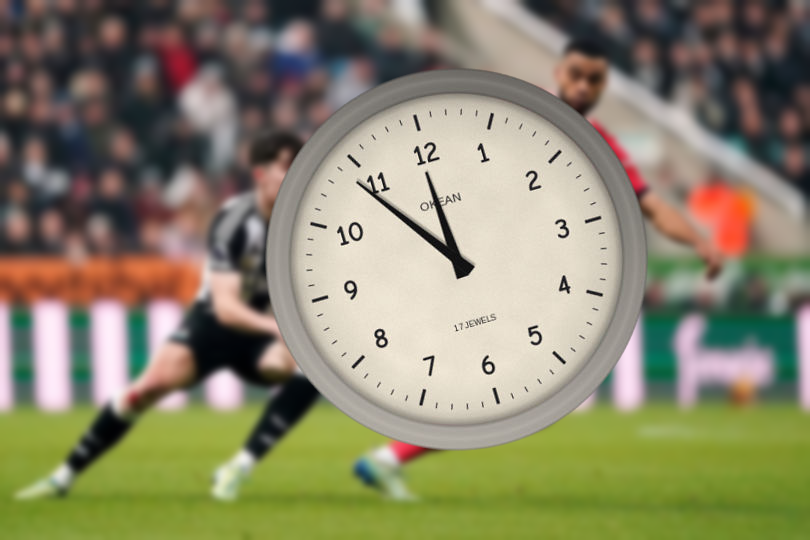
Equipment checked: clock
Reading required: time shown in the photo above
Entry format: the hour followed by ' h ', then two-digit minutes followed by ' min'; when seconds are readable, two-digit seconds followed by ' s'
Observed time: 11 h 54 min
